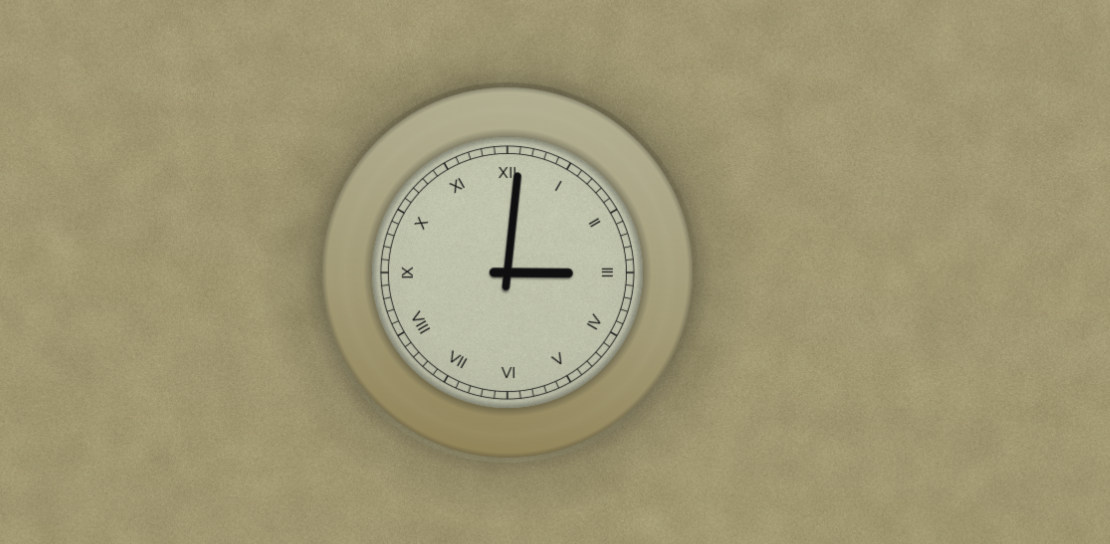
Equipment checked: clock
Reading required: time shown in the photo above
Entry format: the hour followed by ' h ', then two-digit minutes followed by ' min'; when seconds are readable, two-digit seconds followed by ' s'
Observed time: 3 h 01 min
